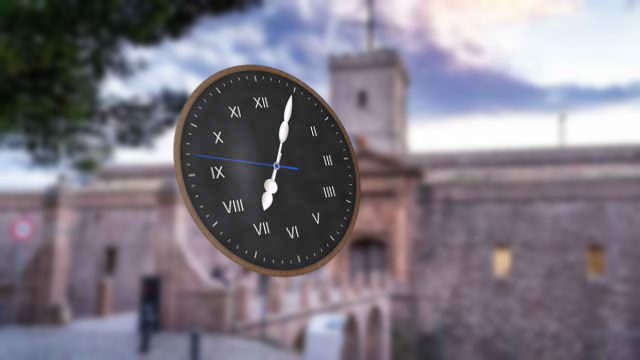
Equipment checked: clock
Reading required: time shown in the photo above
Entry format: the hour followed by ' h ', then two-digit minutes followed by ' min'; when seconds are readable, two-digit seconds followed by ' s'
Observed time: 7 h 04 min 47 s
